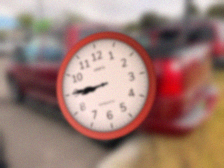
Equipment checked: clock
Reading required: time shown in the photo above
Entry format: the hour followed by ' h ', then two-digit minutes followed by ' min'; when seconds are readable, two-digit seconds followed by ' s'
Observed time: 8 h 45 min
